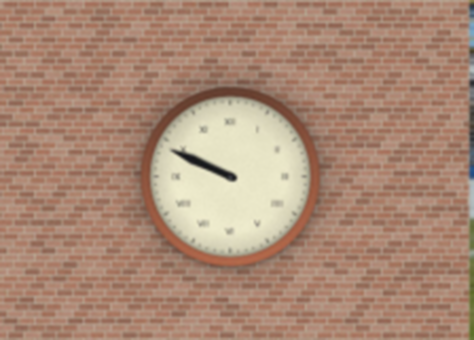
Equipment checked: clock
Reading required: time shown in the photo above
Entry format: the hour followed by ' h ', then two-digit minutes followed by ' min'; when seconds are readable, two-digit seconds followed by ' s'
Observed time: 9 h 49 min
